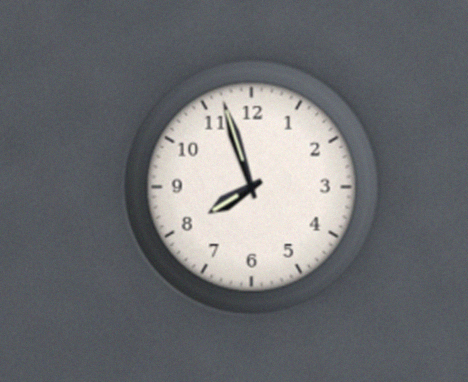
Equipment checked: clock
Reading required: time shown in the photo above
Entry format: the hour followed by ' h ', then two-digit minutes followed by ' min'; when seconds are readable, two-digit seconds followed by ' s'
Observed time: 7 h 57 min
